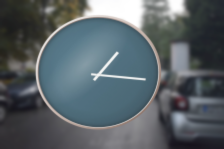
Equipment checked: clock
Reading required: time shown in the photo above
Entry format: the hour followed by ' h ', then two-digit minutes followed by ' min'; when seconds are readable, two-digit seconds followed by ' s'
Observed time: 1 h 16 min
